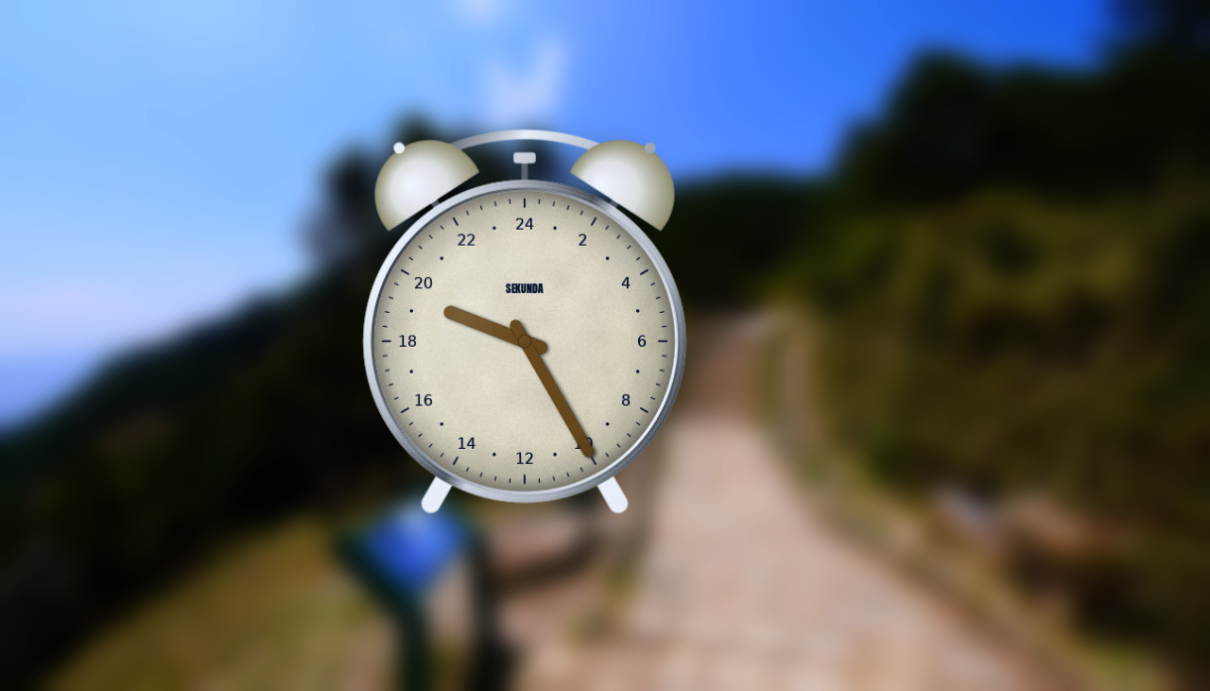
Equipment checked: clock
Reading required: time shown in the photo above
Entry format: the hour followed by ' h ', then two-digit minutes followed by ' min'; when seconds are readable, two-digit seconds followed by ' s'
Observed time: 19 h 25 min
